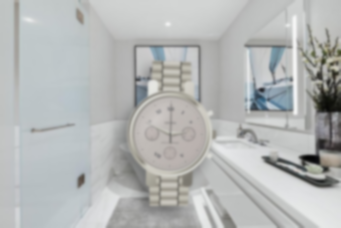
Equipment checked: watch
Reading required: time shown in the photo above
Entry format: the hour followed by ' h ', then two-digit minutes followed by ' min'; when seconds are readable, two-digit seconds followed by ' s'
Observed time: 2 h 49 min
